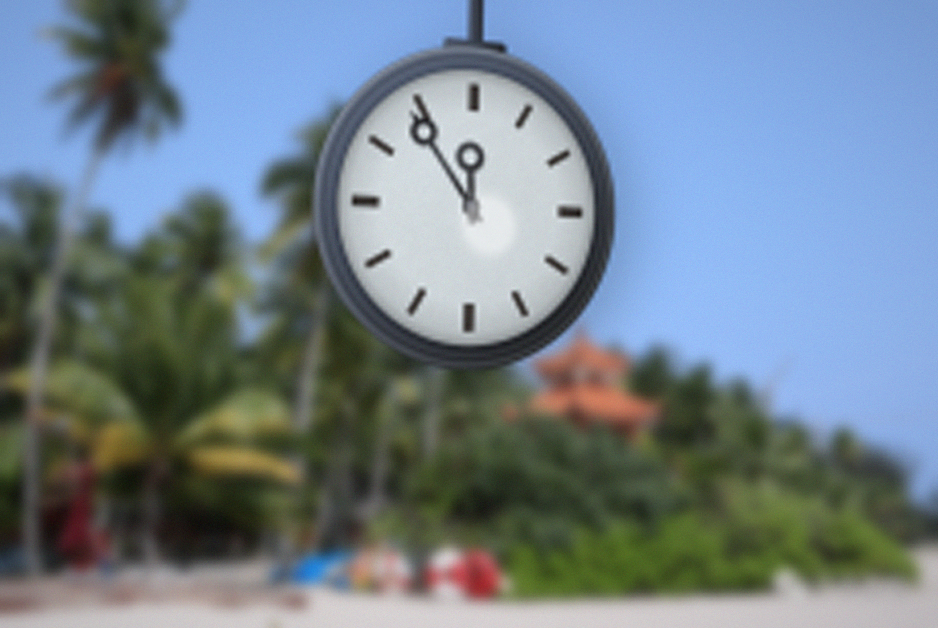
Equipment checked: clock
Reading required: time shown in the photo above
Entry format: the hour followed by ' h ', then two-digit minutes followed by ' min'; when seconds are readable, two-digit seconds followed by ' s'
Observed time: 11 h 54 min
